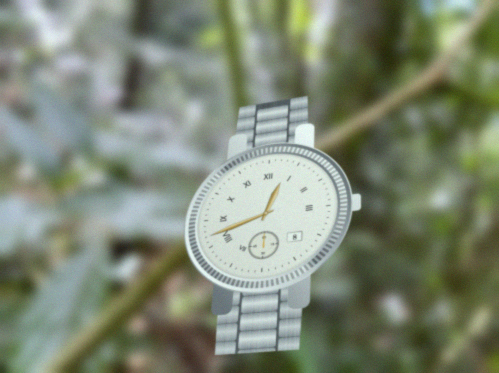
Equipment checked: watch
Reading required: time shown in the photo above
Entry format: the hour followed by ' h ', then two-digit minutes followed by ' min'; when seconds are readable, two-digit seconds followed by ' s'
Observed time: 12 h 42 min
